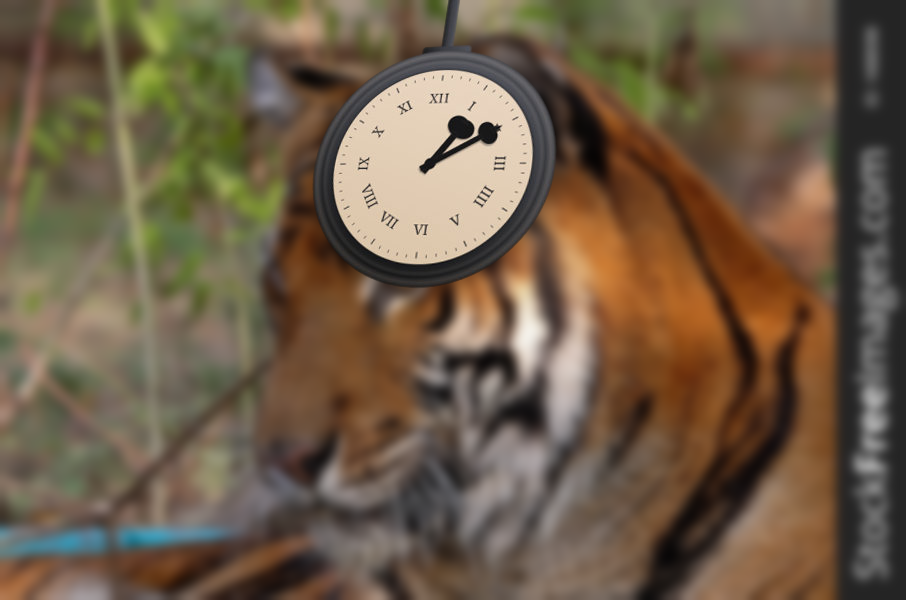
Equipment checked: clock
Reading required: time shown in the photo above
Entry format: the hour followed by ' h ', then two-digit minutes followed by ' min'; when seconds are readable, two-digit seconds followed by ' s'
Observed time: 1 h 10 min
